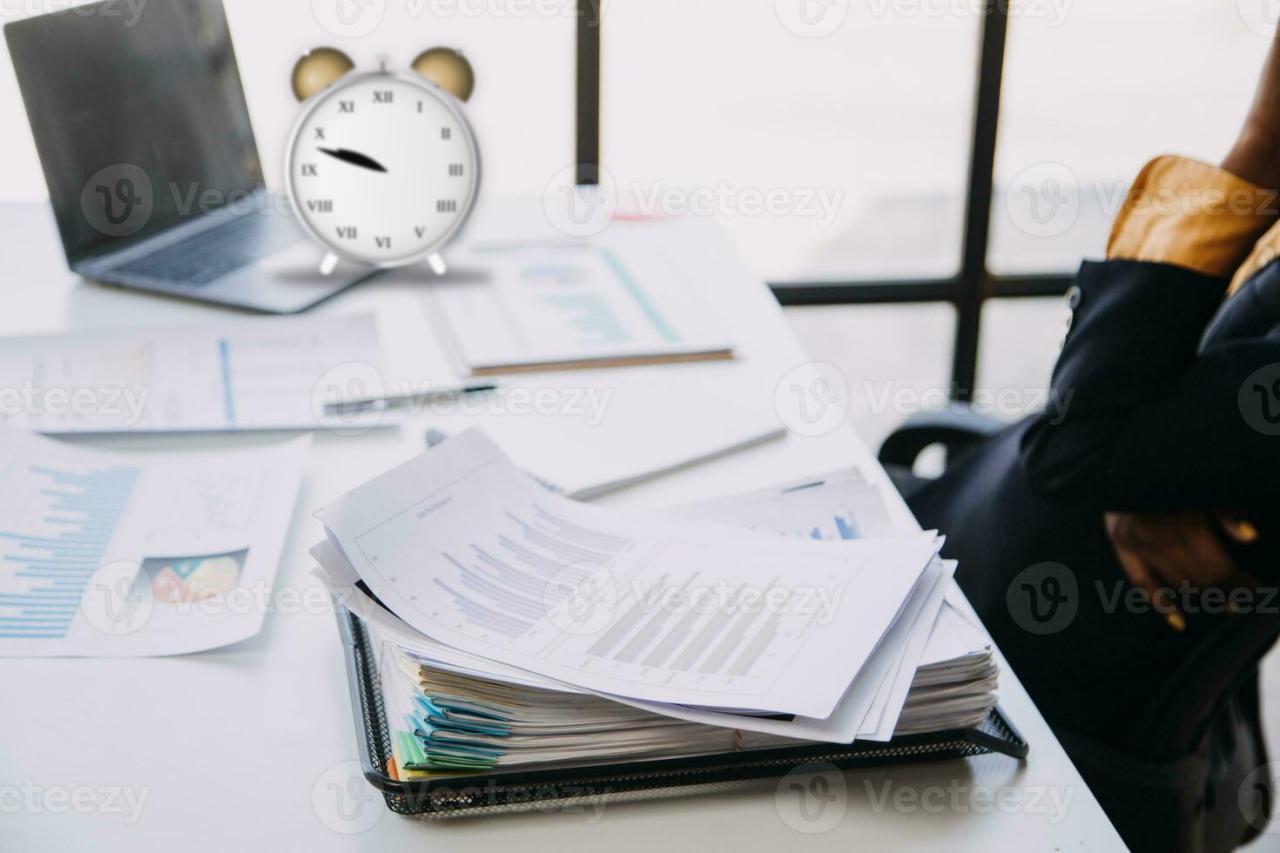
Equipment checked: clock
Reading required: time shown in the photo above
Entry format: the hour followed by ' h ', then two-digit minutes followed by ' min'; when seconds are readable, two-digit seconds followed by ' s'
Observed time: 9 h 48 min
